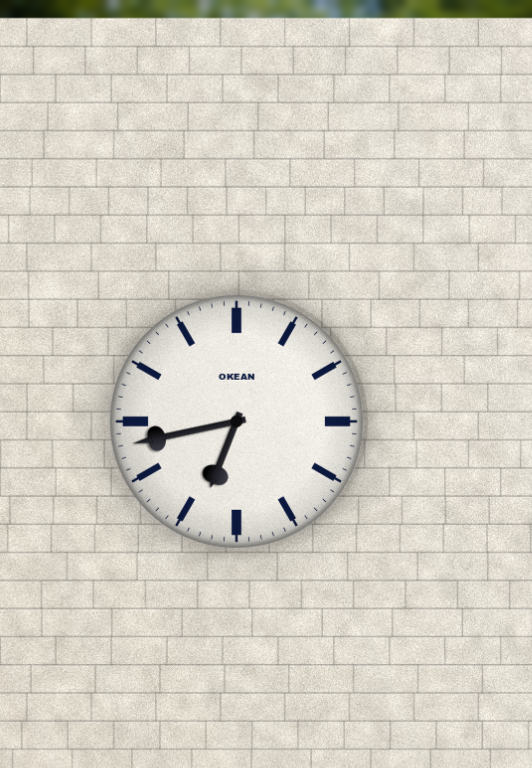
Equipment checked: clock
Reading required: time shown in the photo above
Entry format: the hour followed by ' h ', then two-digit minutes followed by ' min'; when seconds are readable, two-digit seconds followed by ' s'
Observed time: 6 h 43 min
